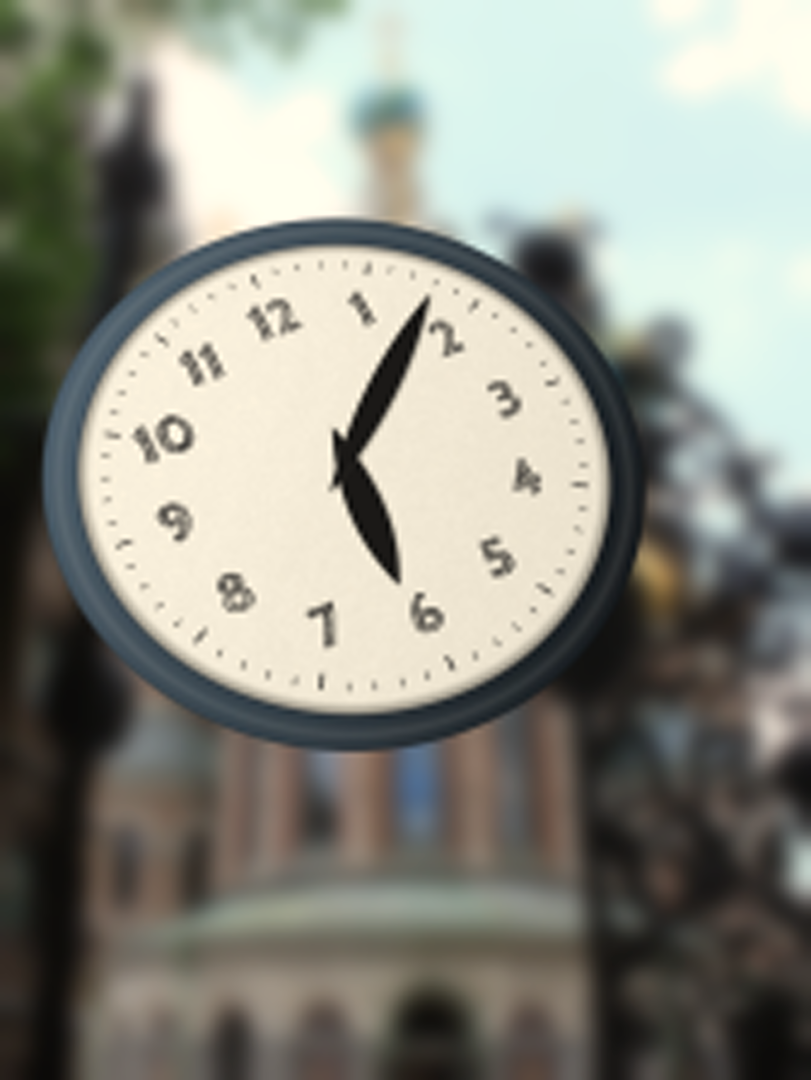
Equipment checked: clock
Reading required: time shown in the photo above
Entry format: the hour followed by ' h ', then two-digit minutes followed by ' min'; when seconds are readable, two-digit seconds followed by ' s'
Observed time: 6 h 08 min
